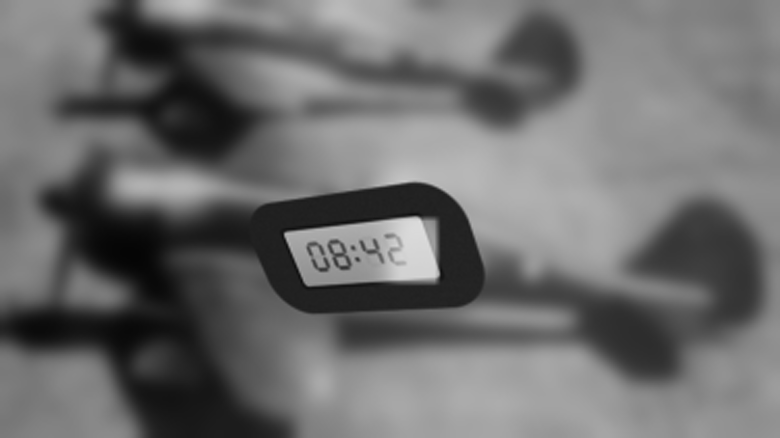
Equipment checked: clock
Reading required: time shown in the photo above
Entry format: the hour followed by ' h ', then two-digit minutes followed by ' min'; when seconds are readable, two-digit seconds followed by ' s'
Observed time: 8 h 42 min
